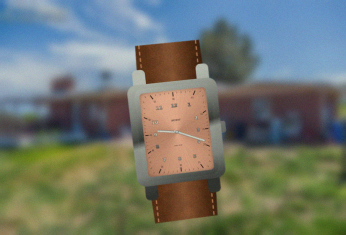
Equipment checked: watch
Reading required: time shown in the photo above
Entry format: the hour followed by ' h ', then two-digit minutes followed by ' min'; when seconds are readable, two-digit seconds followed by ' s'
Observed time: 9 h 19 min
